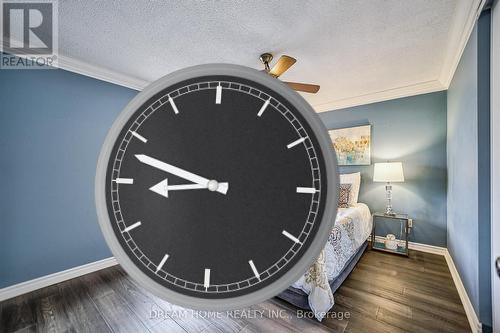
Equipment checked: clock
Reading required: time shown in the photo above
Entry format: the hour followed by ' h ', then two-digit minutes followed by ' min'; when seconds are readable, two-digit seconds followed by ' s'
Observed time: 8 h 48 min
